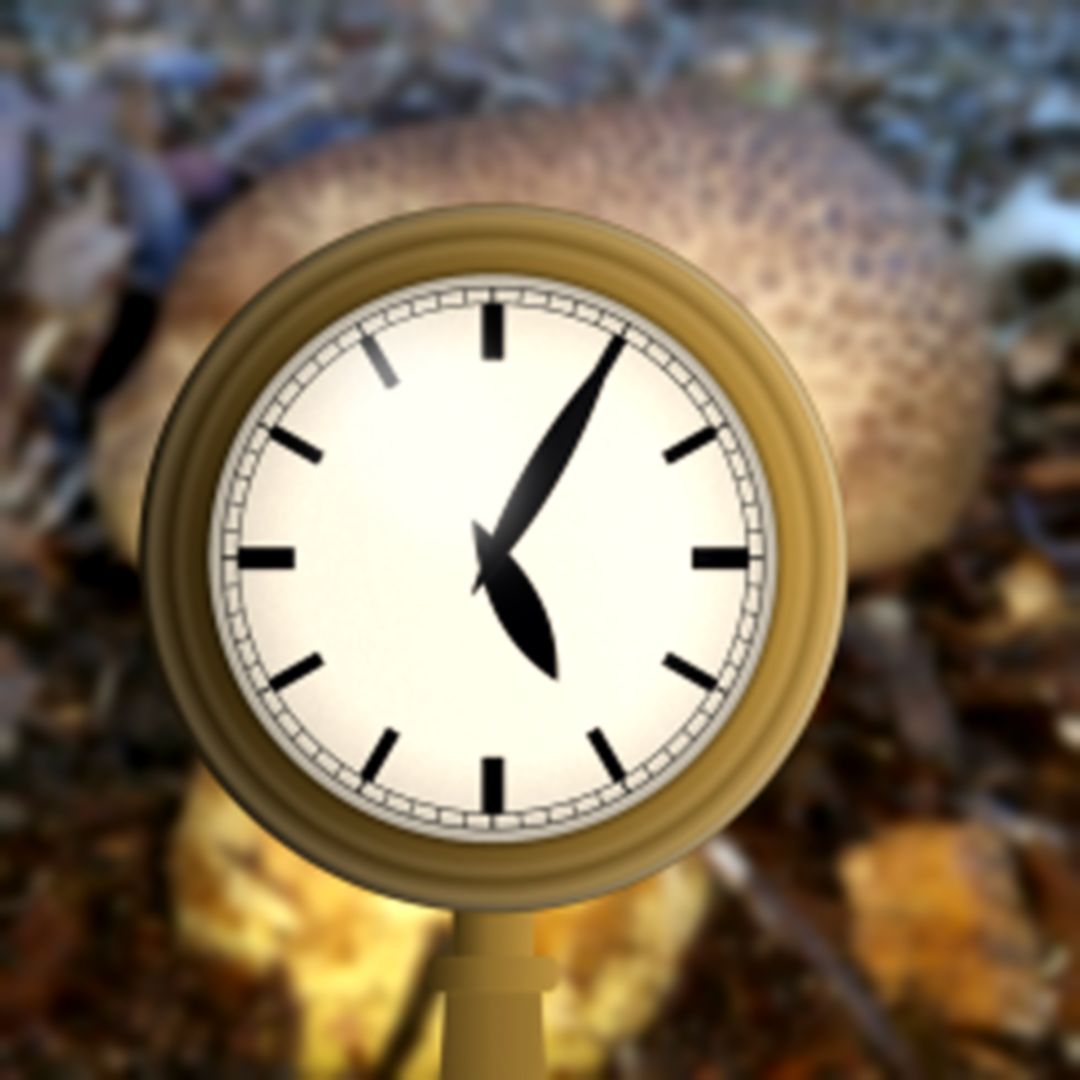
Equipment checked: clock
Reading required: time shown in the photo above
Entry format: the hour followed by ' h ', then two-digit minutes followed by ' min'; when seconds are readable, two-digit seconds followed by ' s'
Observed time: 5 h 05 min
